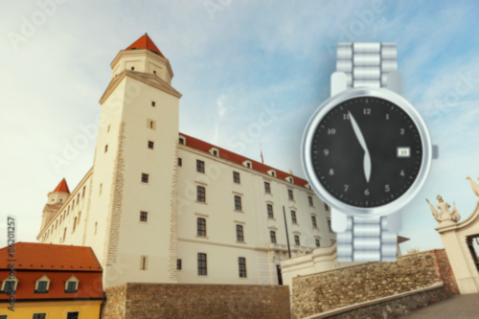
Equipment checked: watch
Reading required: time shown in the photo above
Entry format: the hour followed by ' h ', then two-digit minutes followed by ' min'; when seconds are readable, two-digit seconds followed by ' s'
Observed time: 5 h 56 min
